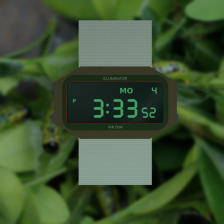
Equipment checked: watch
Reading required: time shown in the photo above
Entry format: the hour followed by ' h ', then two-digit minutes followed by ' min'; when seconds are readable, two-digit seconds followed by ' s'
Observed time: 3 h 33 min 52 s
